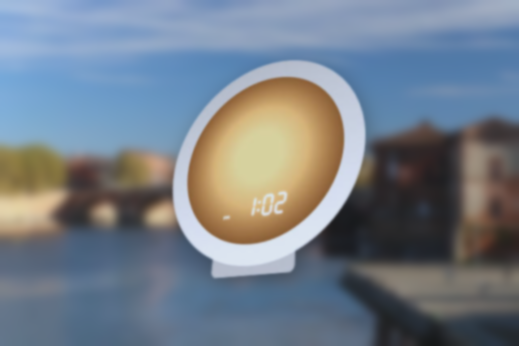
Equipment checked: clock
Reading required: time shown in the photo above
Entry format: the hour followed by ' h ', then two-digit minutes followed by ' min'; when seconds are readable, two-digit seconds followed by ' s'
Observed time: 1 h 02 min
